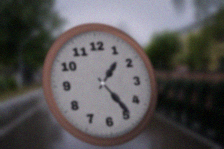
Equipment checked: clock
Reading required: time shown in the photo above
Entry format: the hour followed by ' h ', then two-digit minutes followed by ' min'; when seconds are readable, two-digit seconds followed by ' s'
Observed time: 1 h 24 min
